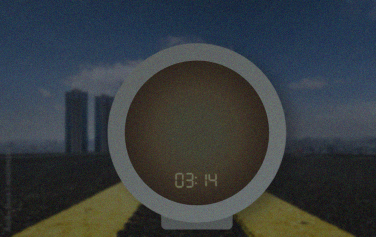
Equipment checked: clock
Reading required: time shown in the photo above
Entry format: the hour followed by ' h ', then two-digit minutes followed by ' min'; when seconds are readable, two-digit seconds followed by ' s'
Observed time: 3 h 14 min
